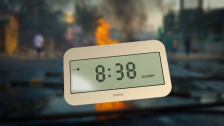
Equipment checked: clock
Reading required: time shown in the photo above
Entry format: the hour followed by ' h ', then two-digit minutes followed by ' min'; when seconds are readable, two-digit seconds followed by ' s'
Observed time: 8 h 38 min
